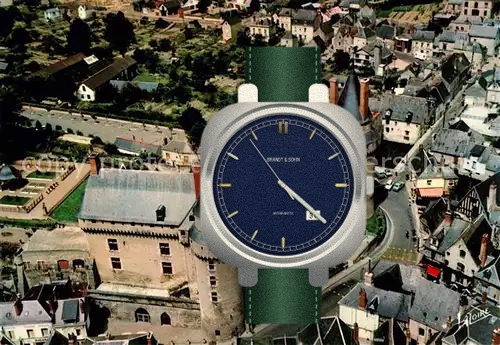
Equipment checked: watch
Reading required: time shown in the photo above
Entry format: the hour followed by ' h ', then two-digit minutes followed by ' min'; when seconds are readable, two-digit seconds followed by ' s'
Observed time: 4 h 21 min 54 s
